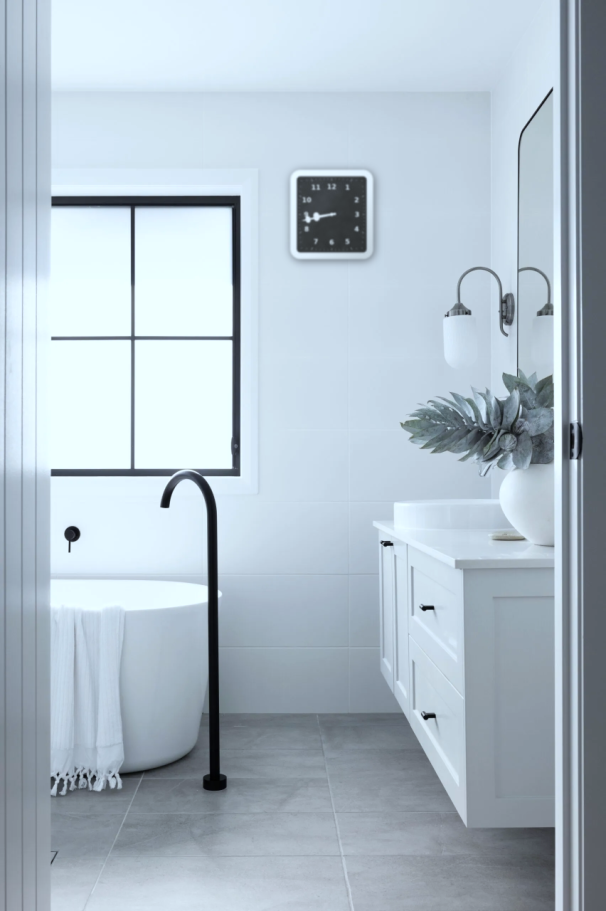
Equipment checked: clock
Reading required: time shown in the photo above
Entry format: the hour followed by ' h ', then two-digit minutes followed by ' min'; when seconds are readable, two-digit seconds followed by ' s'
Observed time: 8 h 43 min
